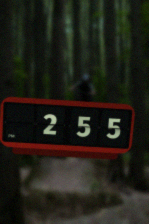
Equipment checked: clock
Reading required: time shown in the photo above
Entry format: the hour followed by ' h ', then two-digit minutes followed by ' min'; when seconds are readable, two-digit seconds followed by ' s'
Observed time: 2 h 55 min
